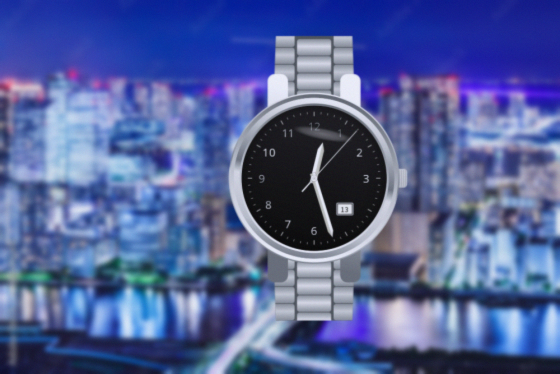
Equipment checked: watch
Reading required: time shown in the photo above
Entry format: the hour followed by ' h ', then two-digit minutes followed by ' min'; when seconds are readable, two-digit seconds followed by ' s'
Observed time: 12 h 27 min 07 s
